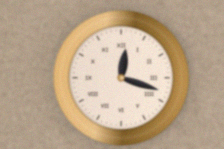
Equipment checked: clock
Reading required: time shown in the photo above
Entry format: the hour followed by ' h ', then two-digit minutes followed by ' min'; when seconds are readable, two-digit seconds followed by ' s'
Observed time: 12 h 18 min
